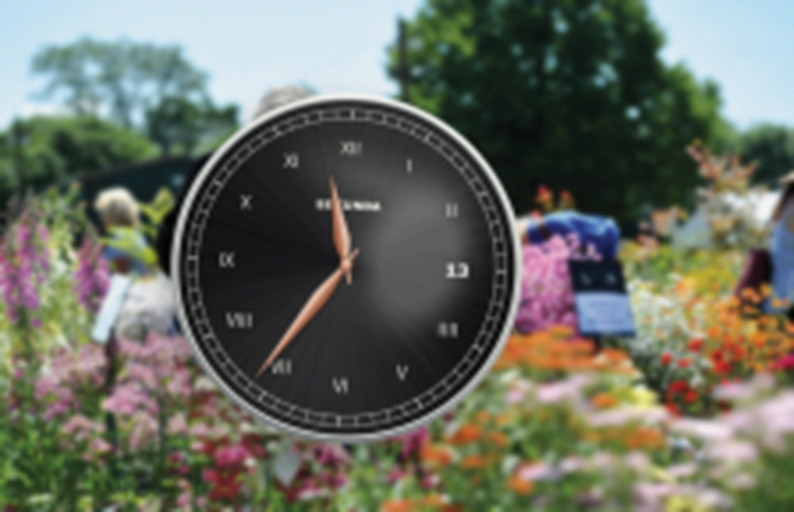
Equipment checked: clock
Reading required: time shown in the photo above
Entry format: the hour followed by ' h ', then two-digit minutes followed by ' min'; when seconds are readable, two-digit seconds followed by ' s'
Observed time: 11 h 36 min
